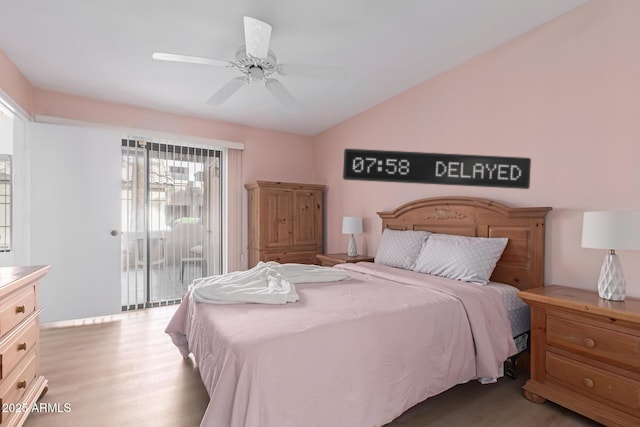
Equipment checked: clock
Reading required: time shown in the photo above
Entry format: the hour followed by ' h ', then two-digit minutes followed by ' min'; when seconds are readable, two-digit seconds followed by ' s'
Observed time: 7 h 58 min
